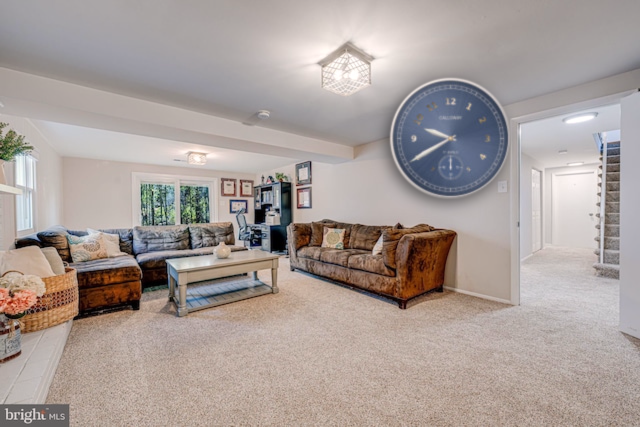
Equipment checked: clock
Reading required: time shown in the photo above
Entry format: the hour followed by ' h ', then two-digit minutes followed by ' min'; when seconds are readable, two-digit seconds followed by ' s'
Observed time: 9 h 40 min
